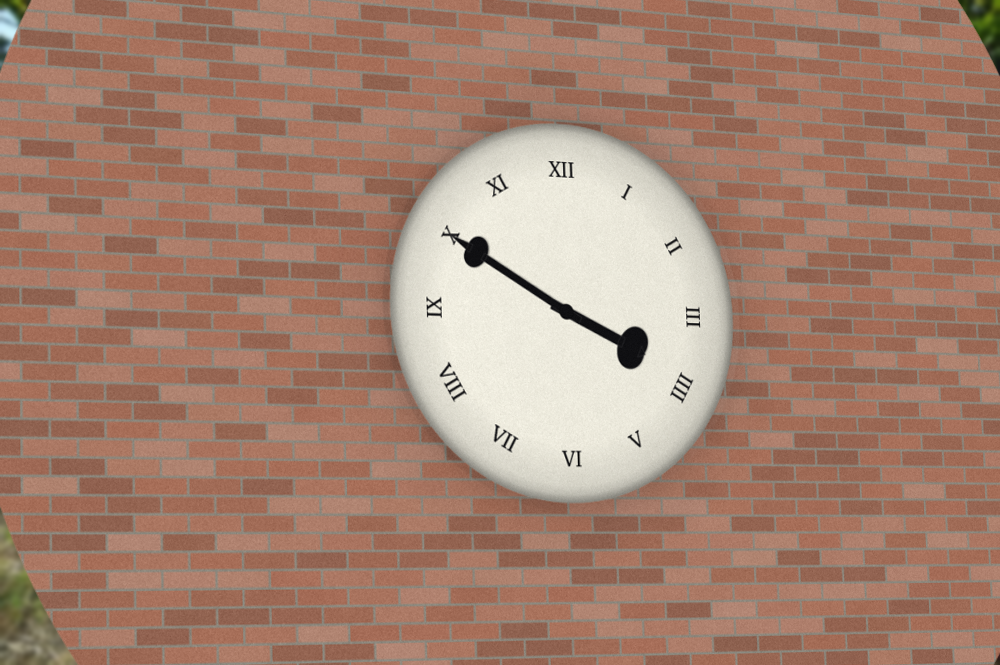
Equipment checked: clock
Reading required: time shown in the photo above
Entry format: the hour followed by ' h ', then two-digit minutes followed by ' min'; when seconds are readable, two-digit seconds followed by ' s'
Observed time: 3 h 50 min
